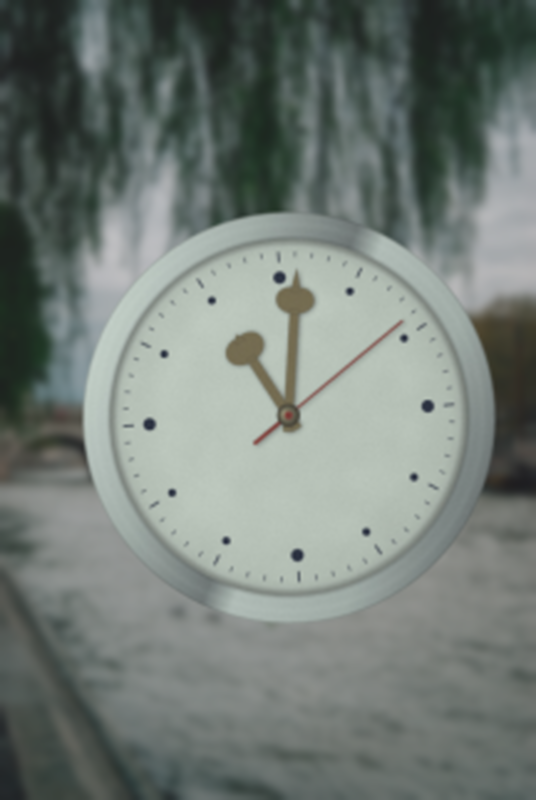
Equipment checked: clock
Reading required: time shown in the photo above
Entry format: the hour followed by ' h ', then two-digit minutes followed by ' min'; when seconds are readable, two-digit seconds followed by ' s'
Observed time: 11 h 01 min 09 s
